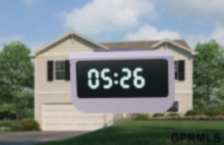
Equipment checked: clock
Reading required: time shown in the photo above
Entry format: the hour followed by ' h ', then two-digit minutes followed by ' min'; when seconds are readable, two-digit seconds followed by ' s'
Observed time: 5 h 26 min
